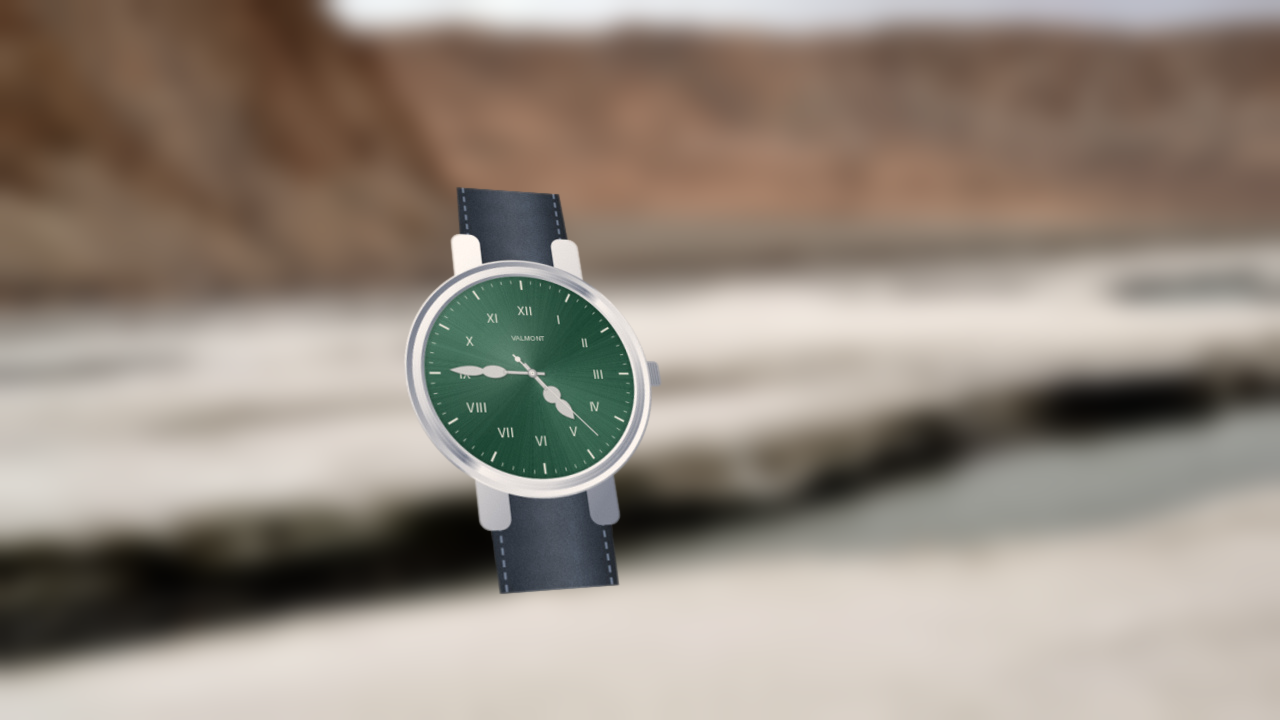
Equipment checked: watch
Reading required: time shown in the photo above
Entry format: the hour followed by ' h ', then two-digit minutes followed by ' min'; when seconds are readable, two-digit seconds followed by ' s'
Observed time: 4 h 45 min 23 s
